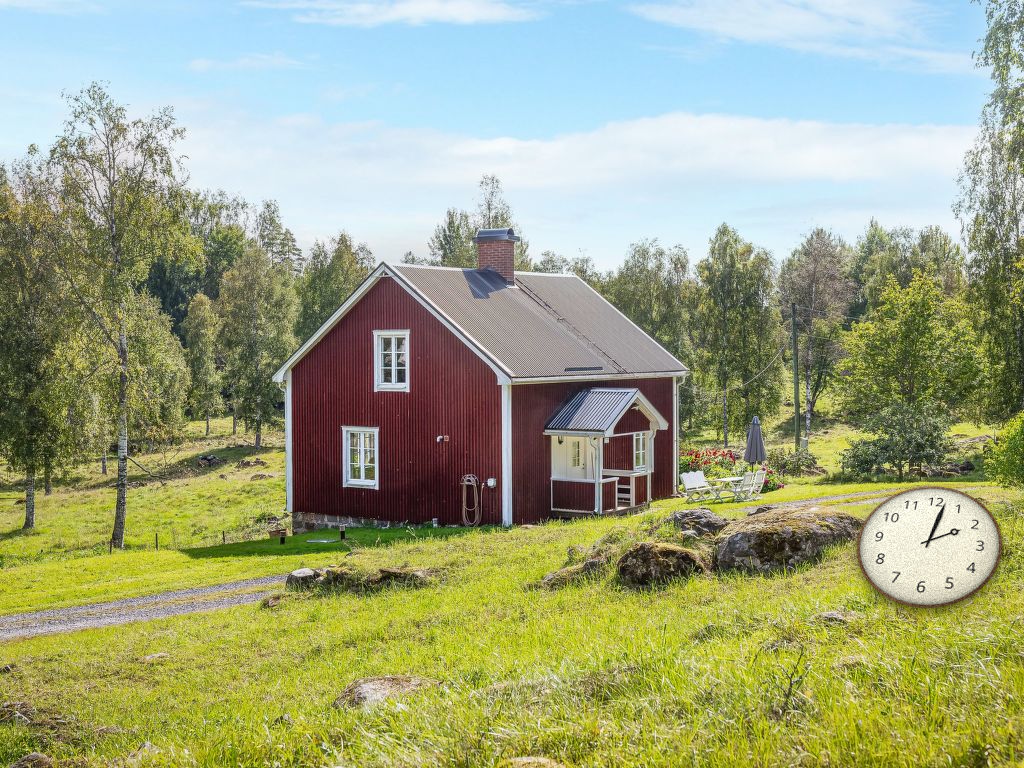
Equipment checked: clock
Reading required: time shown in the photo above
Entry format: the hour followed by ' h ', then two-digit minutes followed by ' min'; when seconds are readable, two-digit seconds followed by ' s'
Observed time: 2 h 02 min
